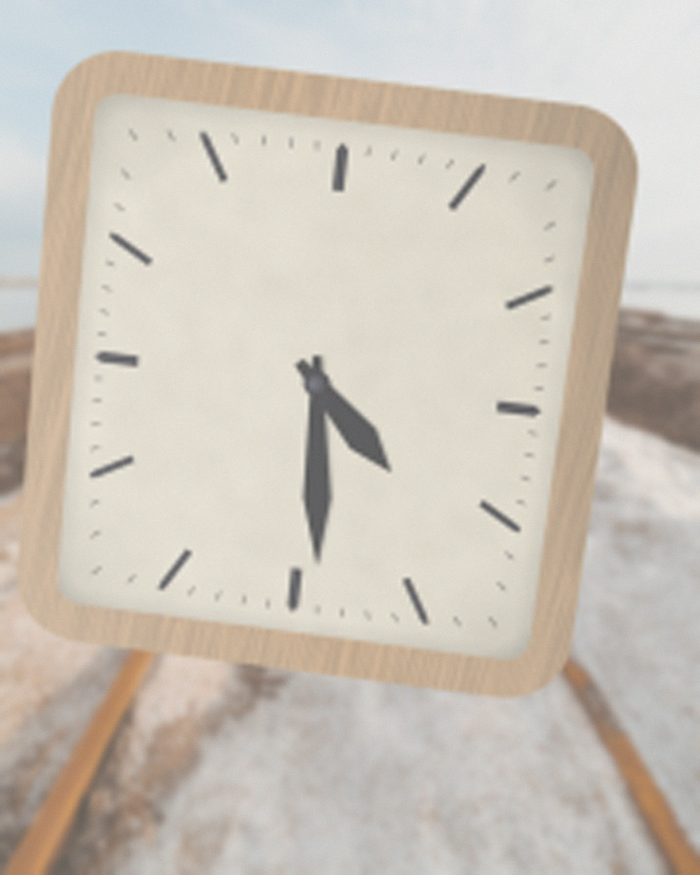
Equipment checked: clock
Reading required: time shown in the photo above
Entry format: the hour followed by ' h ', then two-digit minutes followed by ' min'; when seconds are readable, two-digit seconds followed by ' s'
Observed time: 4 h 29 min
